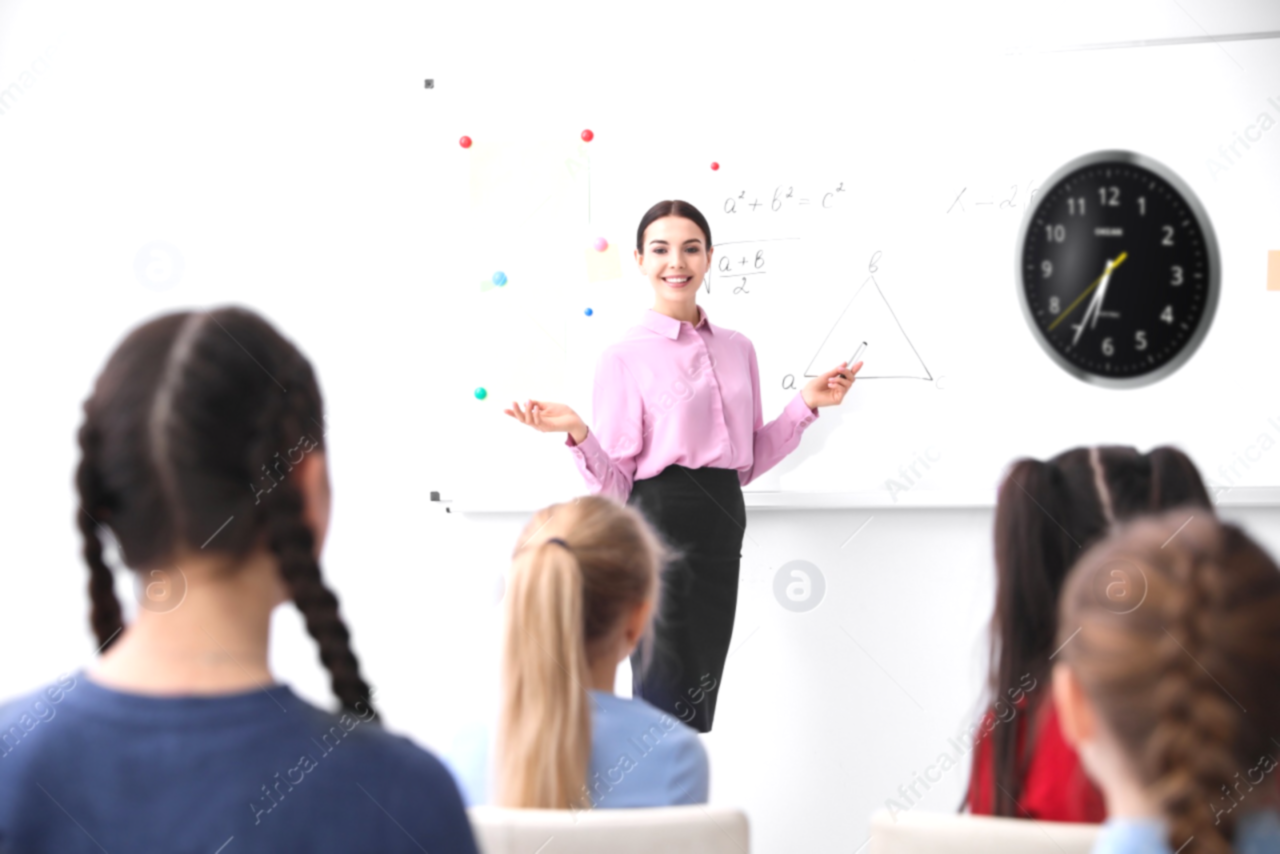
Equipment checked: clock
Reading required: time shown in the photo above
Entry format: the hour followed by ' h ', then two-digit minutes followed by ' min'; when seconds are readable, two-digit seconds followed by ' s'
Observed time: 6 h 34 min 38 s
